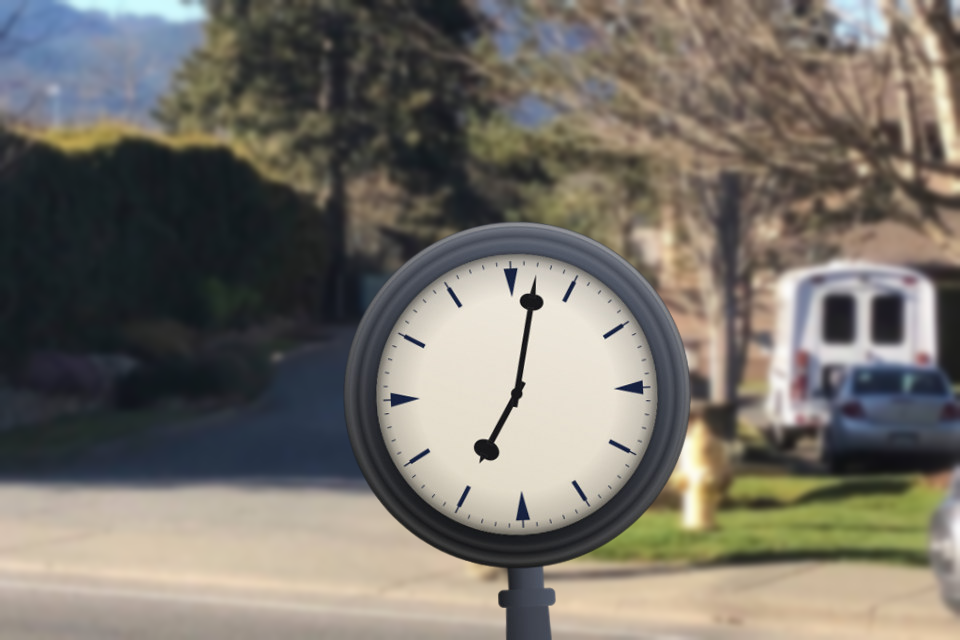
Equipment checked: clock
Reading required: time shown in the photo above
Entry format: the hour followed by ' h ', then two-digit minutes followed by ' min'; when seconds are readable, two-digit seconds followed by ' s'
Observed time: 7 h 02 min
